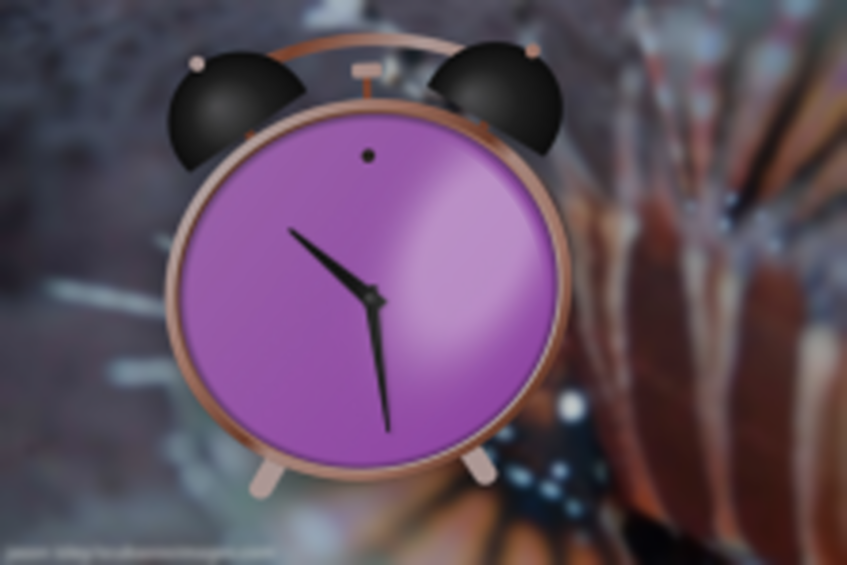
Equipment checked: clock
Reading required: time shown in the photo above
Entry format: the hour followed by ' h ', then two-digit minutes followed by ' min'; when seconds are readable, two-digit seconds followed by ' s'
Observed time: 10 h 29 min
